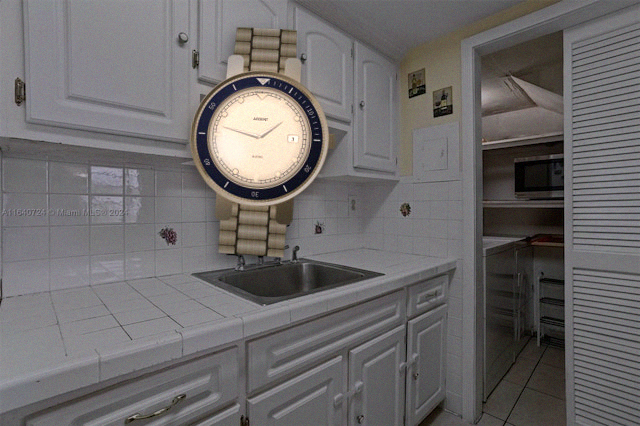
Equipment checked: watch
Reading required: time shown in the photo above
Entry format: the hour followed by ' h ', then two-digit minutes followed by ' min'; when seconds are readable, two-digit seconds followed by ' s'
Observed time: 1 h 47 min
